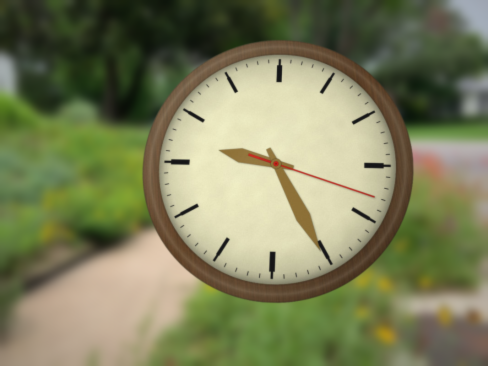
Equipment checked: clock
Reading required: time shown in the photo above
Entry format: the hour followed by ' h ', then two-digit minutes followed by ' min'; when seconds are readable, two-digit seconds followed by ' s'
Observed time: 9 h 25 min 18 s
